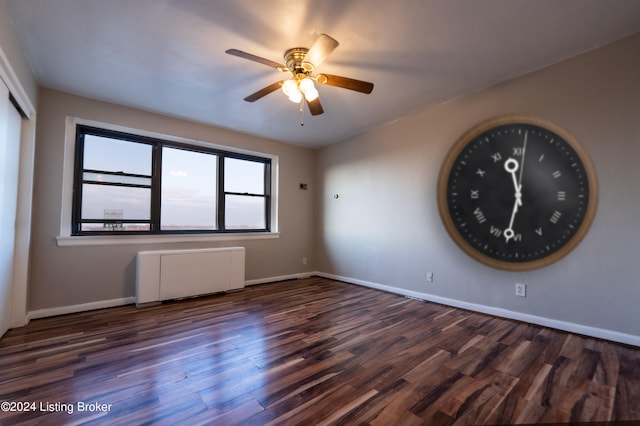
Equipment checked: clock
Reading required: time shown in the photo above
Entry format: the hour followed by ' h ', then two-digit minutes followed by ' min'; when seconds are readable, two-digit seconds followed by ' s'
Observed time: 11 h 32 min 01 s
